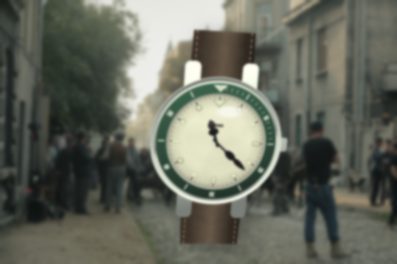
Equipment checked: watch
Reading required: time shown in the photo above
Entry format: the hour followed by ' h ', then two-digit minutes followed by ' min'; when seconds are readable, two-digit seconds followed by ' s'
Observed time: 11 h 22 min
